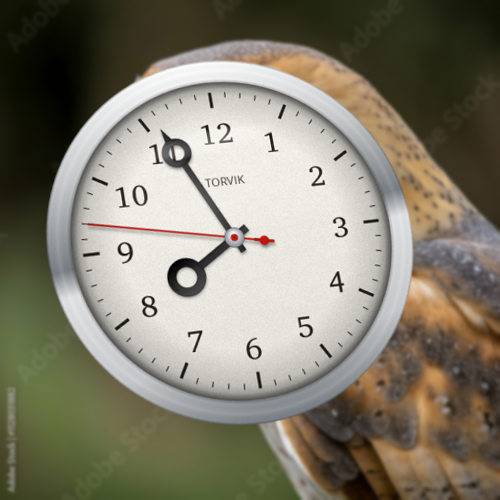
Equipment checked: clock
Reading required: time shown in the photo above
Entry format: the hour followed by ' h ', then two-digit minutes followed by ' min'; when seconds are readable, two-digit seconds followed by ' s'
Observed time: 7 h 55 min 47 s
